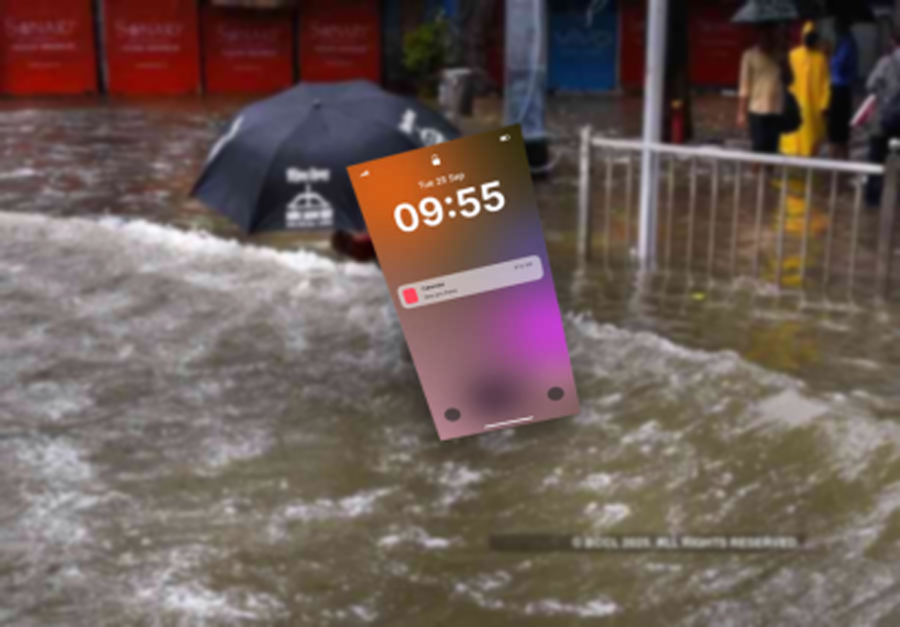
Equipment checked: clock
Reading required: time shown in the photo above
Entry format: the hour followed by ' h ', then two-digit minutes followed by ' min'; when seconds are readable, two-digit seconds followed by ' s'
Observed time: 9 h 55 min
